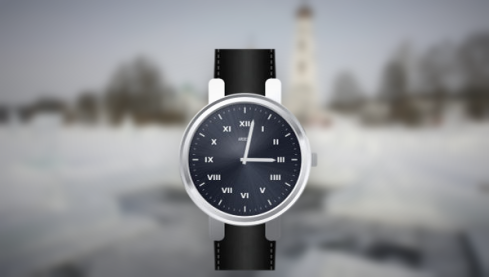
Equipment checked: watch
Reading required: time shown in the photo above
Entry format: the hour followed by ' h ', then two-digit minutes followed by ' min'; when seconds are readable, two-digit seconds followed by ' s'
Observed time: 3 h 02 min
